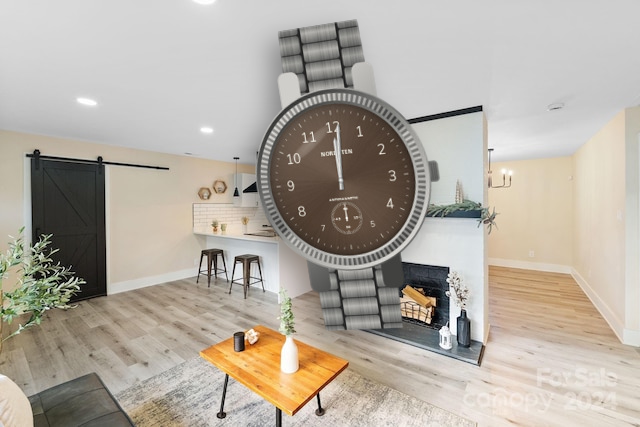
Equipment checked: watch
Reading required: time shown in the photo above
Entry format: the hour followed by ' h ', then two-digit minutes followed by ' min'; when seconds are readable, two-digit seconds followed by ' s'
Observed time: 12 h 01 min
